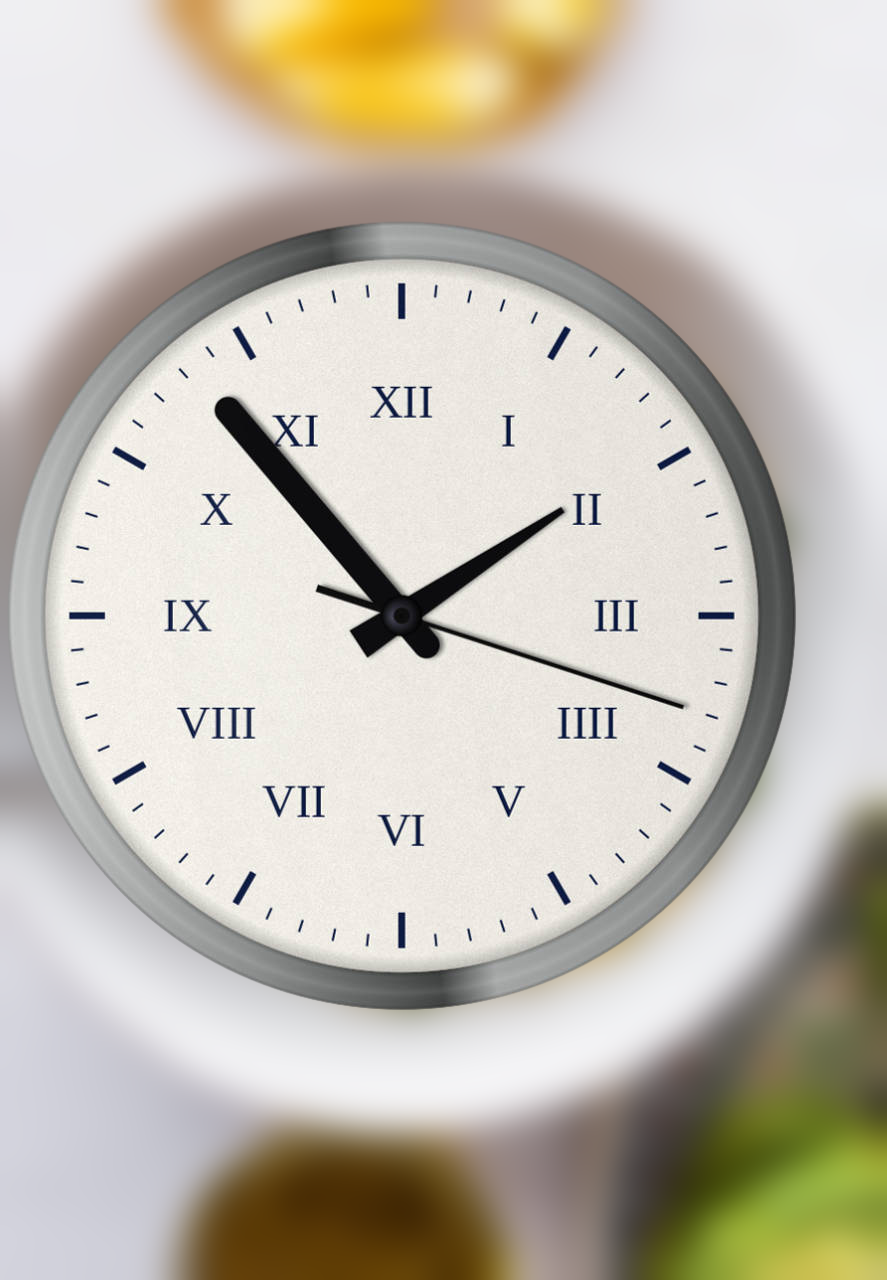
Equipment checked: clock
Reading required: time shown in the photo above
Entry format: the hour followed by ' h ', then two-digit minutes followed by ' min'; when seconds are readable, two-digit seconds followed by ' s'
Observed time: 1 h 53 min 18 s
